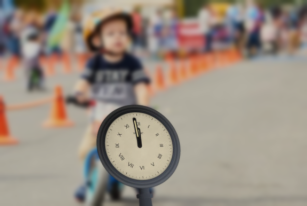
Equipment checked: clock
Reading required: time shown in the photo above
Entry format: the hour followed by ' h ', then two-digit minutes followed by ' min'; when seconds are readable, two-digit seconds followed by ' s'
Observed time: 11 h 59 min
